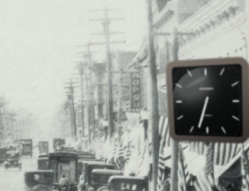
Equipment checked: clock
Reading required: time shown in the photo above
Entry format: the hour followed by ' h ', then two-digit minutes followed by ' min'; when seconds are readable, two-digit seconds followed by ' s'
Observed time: 6 h 33 min
